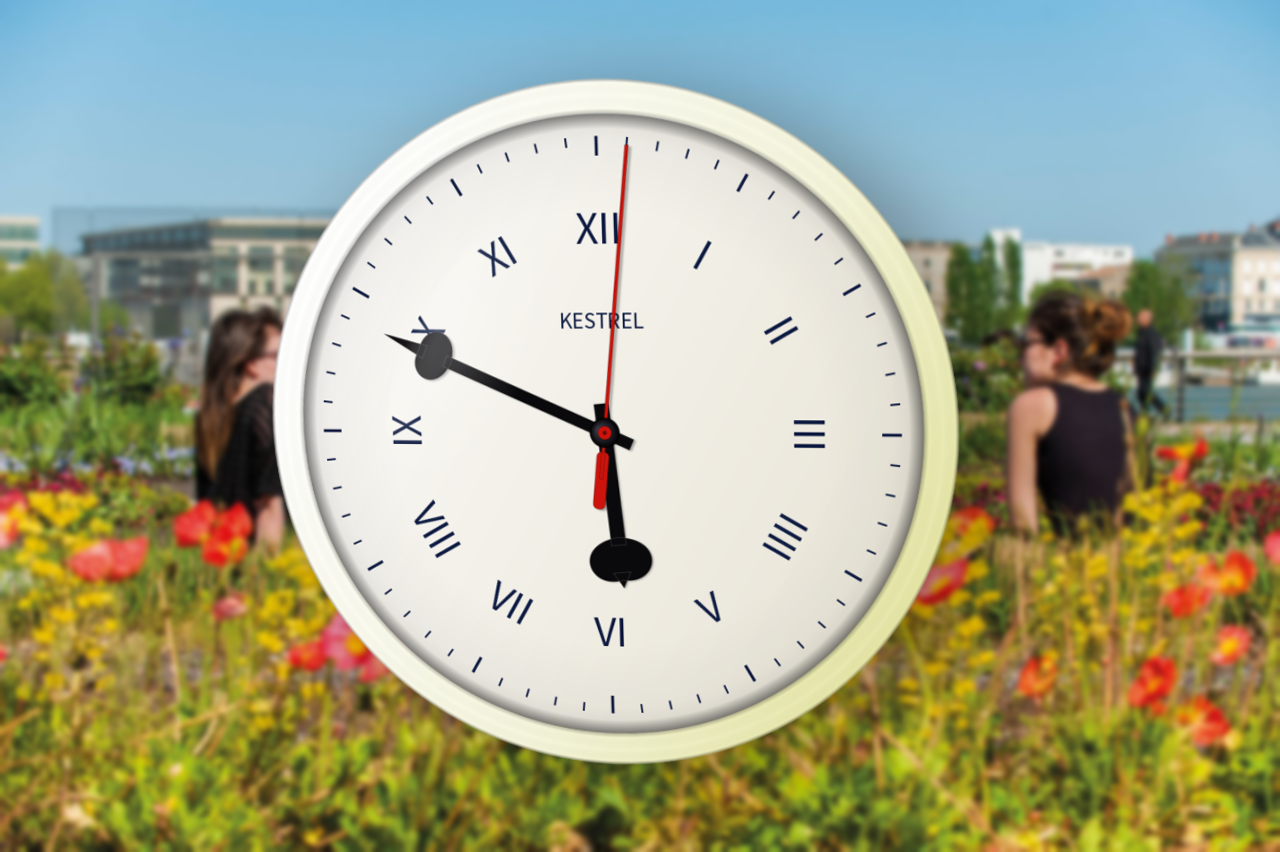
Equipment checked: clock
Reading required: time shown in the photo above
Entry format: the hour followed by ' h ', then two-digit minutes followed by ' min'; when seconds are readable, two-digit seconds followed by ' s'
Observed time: 5 h 49 min 01 s
